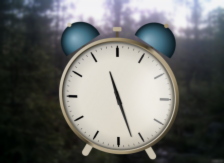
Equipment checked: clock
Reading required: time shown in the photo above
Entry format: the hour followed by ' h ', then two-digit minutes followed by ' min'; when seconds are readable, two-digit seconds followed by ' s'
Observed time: 11 h 27 min
